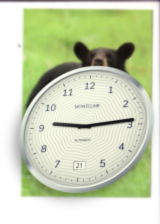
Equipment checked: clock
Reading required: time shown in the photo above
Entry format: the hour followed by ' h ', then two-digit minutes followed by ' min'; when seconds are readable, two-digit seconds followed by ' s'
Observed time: 9 h 14 min
